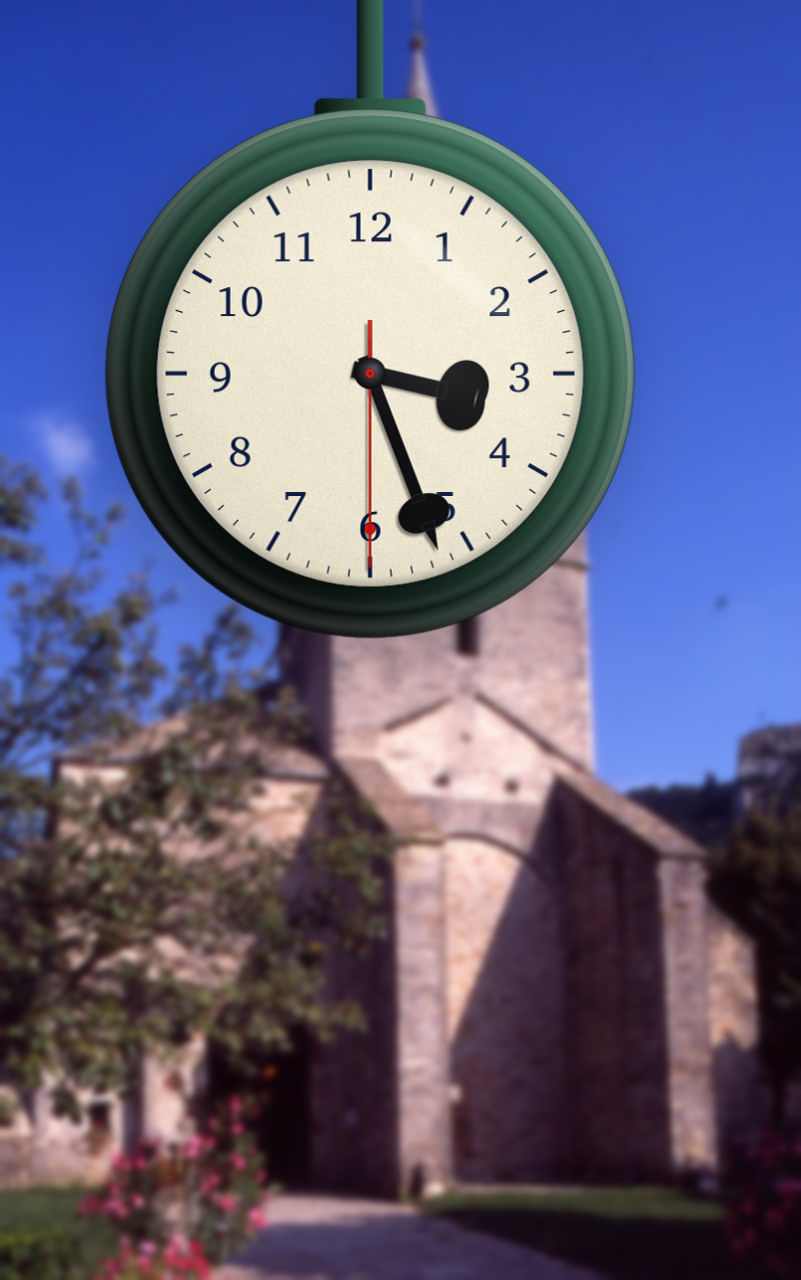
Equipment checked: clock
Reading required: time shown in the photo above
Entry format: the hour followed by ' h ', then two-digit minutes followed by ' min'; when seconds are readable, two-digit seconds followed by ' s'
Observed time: 3 h 26 min 30 s
